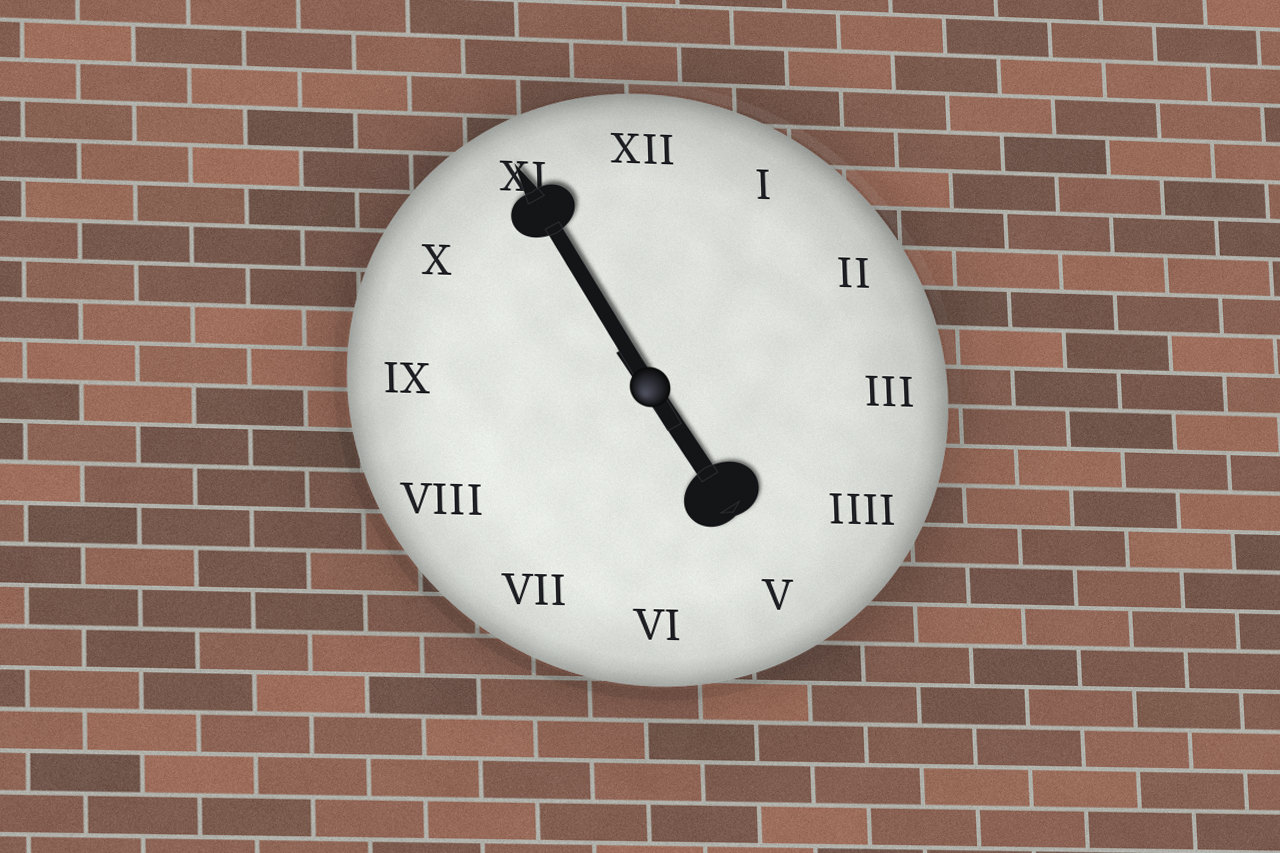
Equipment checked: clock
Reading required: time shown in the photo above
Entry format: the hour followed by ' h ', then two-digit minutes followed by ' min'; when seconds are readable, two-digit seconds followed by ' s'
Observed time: 4 h 55 min
